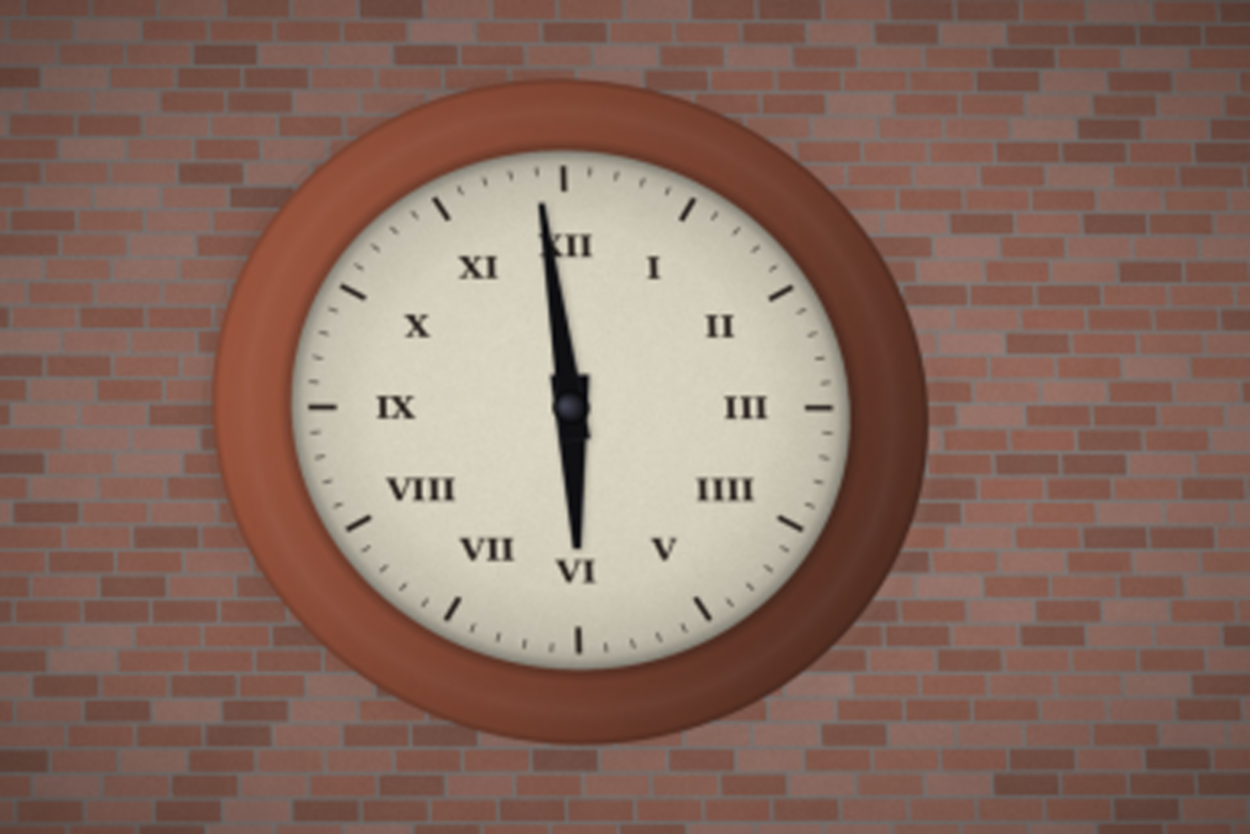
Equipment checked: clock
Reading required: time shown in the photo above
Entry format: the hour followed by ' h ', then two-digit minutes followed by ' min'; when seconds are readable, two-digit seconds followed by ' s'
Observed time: 5 h 59 min
